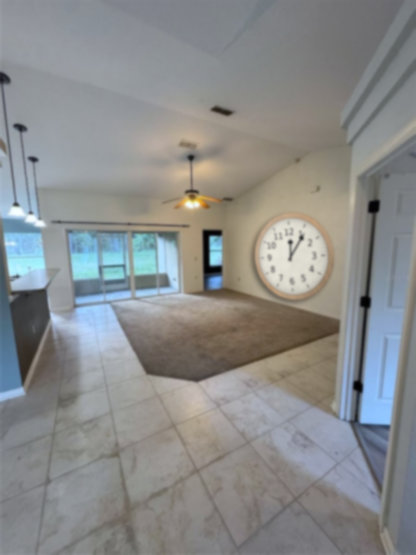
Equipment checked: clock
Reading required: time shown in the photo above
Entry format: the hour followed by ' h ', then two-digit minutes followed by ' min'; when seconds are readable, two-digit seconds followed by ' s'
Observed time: 12 h 06 min
